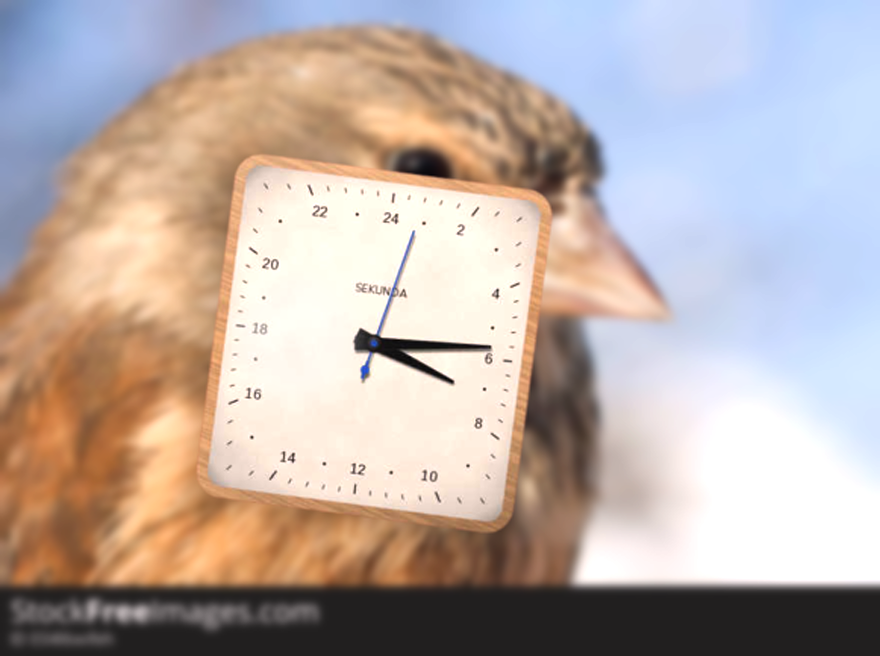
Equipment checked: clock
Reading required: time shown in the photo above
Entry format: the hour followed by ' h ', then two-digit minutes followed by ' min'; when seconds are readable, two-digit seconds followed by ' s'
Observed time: 7 h 14 min 02 s
